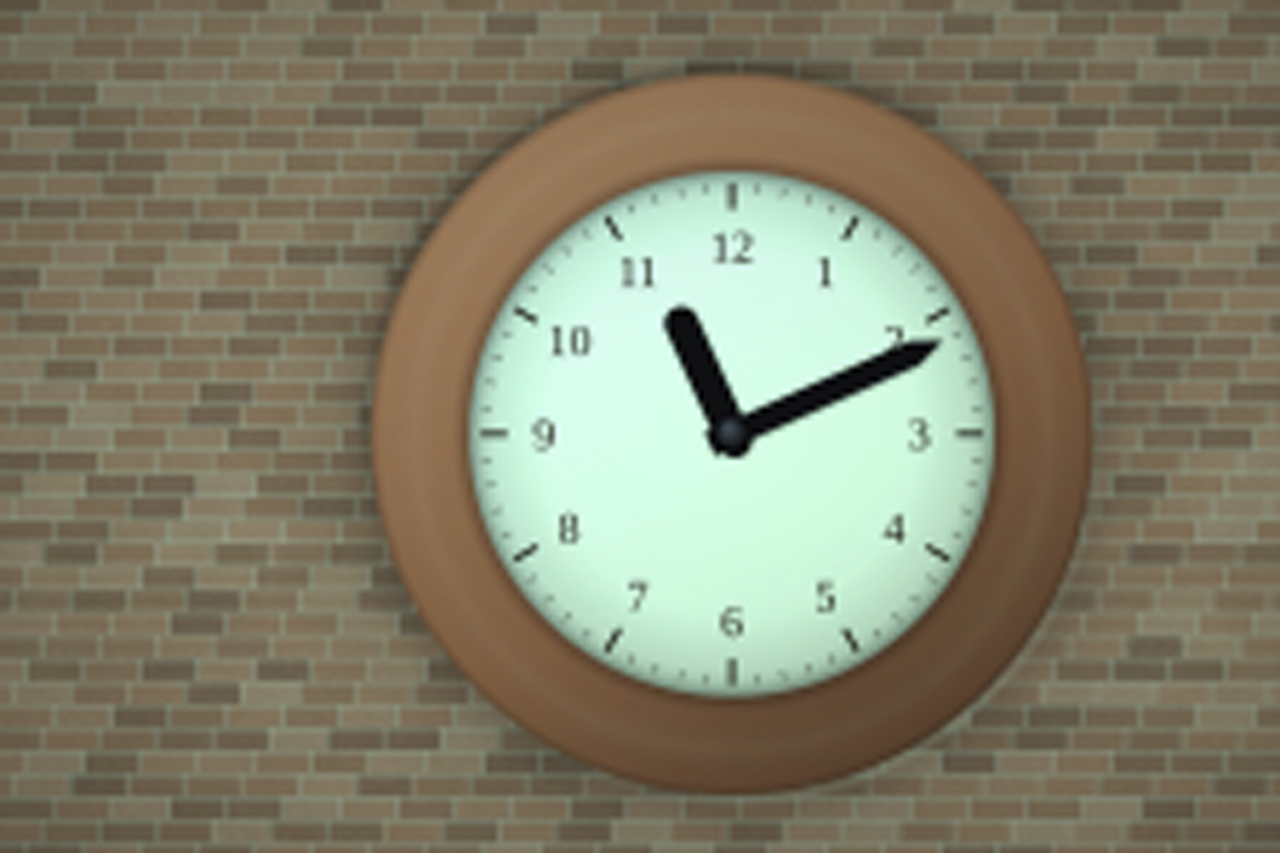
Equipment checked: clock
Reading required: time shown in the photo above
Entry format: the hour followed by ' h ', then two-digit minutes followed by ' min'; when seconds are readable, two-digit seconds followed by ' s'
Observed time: 11 h 11 min
